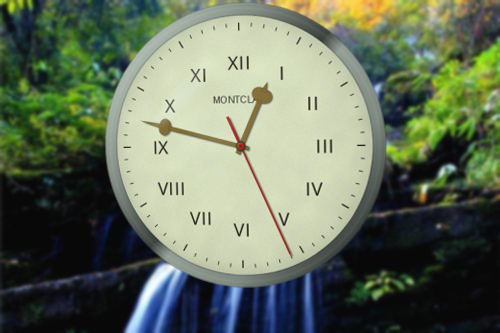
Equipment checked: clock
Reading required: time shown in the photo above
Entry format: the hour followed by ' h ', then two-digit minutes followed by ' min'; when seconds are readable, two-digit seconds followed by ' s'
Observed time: 12 h 47 min 26 s
